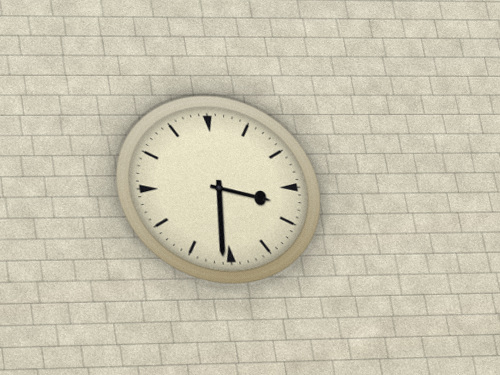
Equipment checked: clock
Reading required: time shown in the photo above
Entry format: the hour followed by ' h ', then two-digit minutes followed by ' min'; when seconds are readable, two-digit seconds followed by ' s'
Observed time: 3 h 31 min
